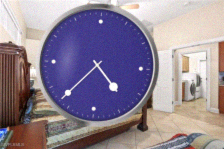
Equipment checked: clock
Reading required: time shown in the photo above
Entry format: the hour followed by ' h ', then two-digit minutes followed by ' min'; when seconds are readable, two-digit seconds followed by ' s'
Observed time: 4 h 37 min
